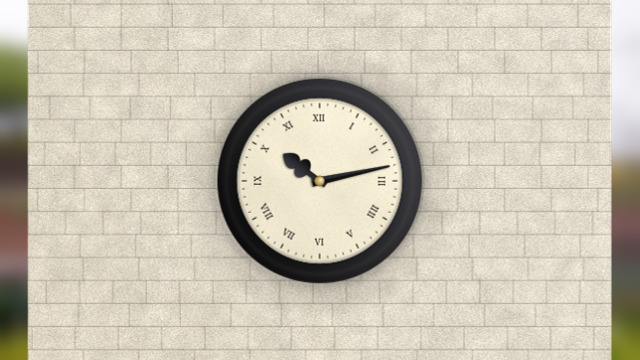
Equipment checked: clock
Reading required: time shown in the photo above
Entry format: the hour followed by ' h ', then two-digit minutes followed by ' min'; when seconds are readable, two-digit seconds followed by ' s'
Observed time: 10 h 13 min
